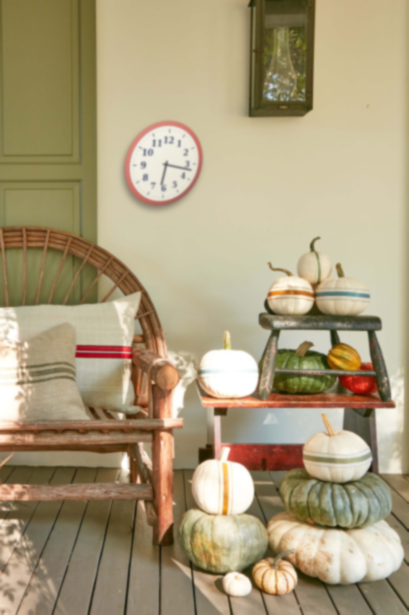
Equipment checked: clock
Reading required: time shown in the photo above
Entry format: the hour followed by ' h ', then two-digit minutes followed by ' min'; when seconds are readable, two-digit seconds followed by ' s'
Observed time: 6 h 17 min
